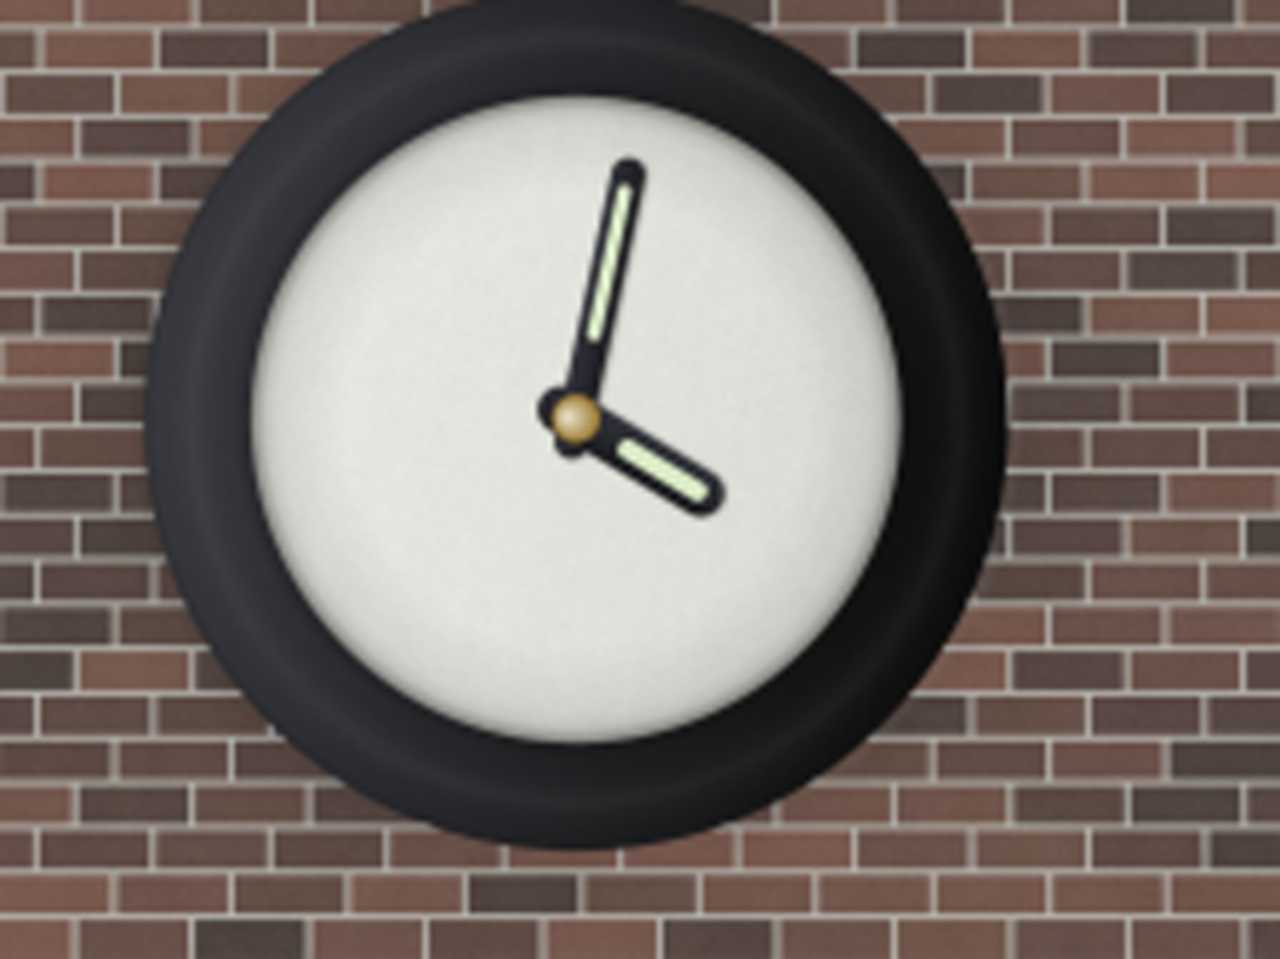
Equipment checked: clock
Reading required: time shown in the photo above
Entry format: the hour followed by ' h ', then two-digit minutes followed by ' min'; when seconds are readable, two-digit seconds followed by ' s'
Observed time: 4 h 02 min
